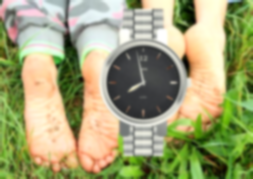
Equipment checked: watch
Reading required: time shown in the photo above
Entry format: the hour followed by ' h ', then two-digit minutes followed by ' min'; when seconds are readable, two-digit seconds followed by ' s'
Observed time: 7 h 58 min
